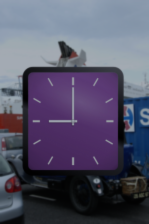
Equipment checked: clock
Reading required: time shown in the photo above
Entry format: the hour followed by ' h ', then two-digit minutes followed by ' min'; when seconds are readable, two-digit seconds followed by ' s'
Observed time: 9 h 00 min
